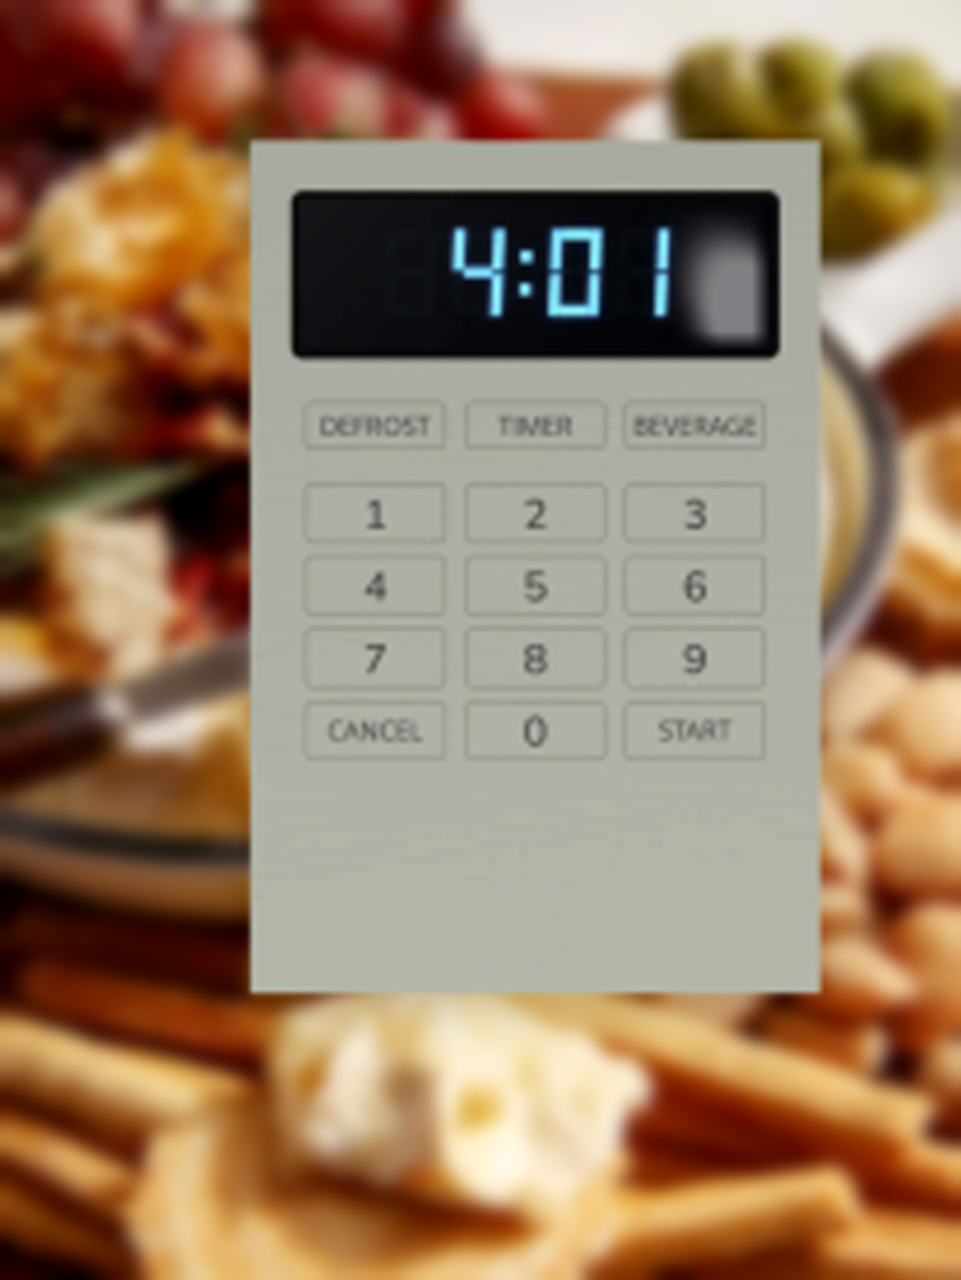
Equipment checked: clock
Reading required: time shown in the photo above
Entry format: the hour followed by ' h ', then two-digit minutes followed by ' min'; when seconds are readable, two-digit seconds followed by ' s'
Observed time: 4 h 01 min
